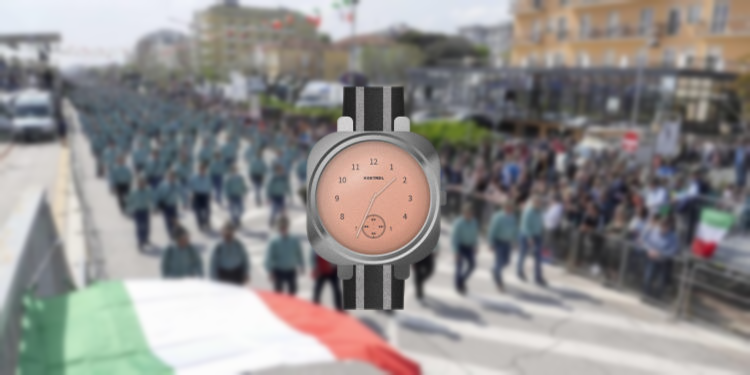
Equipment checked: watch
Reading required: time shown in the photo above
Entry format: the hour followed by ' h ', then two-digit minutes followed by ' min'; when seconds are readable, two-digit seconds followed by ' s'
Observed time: 1 h 34 min
